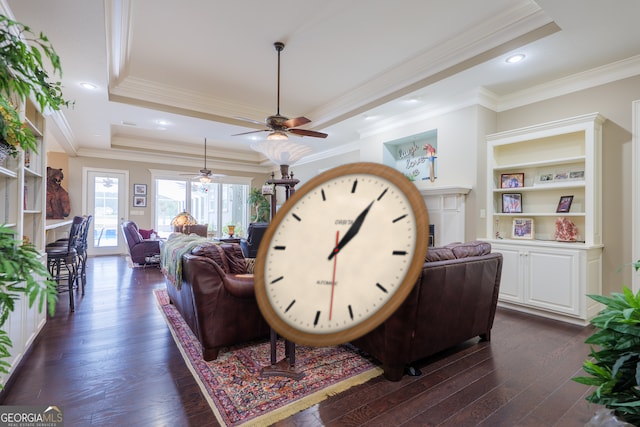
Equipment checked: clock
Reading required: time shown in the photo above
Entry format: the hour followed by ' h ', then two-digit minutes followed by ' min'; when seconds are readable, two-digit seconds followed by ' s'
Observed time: 1 h 04 min 28 s
